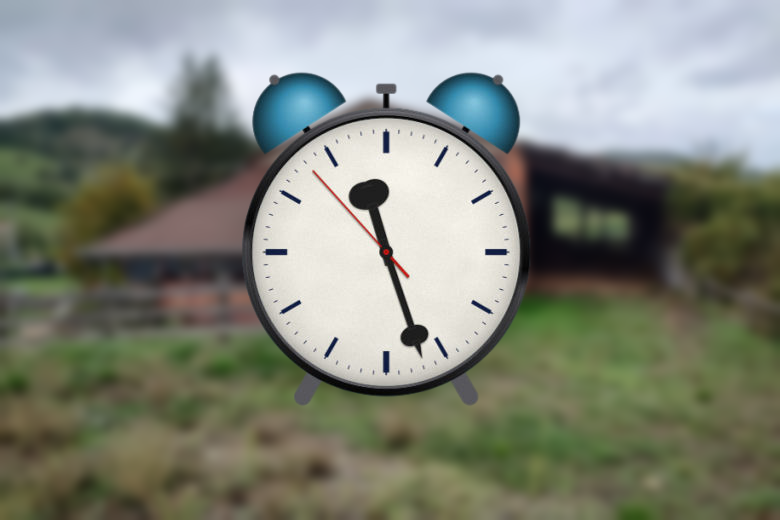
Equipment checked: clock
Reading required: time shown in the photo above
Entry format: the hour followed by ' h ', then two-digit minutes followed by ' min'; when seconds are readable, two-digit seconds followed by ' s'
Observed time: 11 h 26 min 53 s
